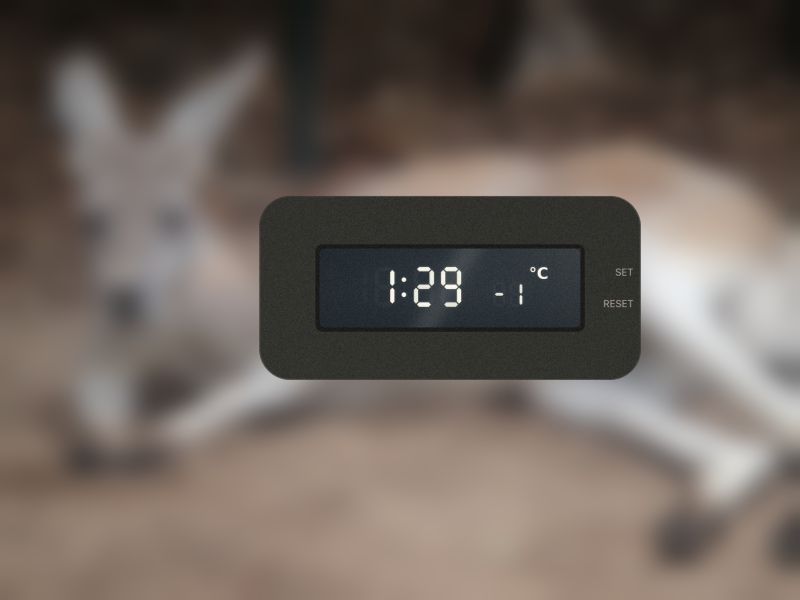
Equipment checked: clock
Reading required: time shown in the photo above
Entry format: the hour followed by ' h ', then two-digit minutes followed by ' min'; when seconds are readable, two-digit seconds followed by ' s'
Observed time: 1 h 29 min
